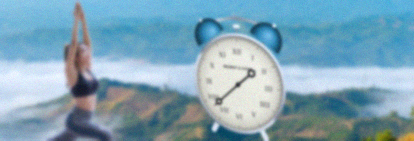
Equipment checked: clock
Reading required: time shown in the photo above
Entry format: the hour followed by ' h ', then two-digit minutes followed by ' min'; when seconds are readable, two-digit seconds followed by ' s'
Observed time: 1 h 38 min
